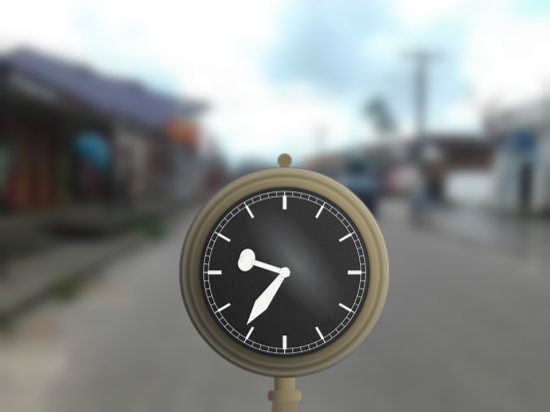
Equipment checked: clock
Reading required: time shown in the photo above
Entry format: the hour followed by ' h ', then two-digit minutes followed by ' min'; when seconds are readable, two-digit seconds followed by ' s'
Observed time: 9 h 36 min
